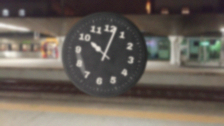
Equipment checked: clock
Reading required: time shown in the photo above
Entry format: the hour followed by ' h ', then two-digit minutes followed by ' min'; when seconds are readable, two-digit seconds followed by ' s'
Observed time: 10 h 02 min
